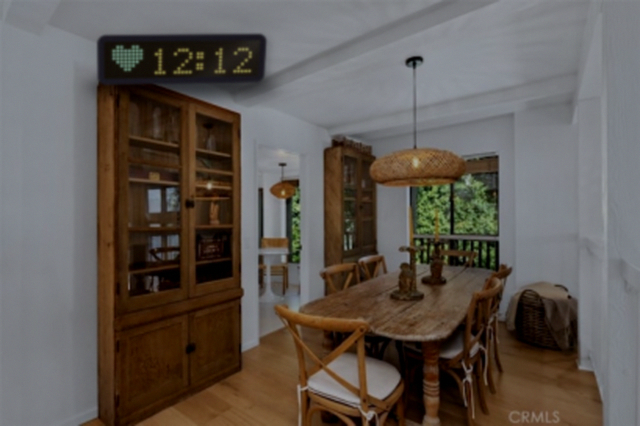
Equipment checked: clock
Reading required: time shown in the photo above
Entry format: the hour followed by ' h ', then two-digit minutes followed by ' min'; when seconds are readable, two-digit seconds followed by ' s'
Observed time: 12 h 12 min
